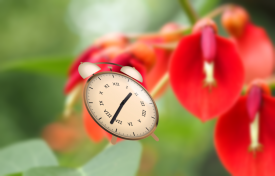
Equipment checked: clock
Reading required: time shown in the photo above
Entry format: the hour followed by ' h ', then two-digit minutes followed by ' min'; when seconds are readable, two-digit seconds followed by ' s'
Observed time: 1 h 37 min
